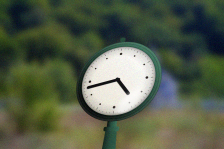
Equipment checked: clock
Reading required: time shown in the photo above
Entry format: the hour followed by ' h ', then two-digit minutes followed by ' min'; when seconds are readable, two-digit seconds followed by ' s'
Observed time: 4 h 43 min
